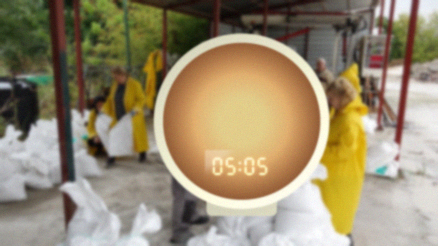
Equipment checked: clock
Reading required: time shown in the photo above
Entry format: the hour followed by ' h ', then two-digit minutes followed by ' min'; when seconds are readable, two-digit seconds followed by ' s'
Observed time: 5 h 05 min
